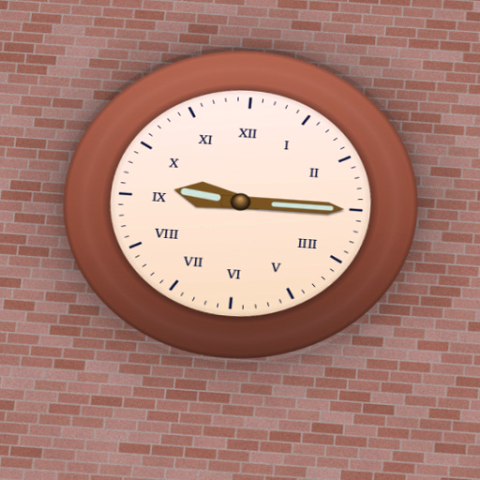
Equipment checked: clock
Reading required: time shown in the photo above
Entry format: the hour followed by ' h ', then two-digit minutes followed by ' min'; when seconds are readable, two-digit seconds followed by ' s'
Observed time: 9 h 15 min
